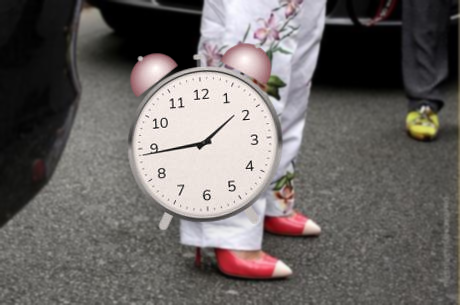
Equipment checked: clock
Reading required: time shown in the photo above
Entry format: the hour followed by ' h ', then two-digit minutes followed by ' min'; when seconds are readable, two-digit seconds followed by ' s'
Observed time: 1 h 44 min
